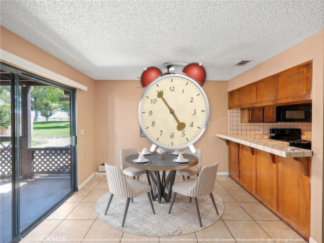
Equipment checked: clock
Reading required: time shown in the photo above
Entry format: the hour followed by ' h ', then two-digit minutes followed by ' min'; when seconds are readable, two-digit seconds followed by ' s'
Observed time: 4 h 54 min
